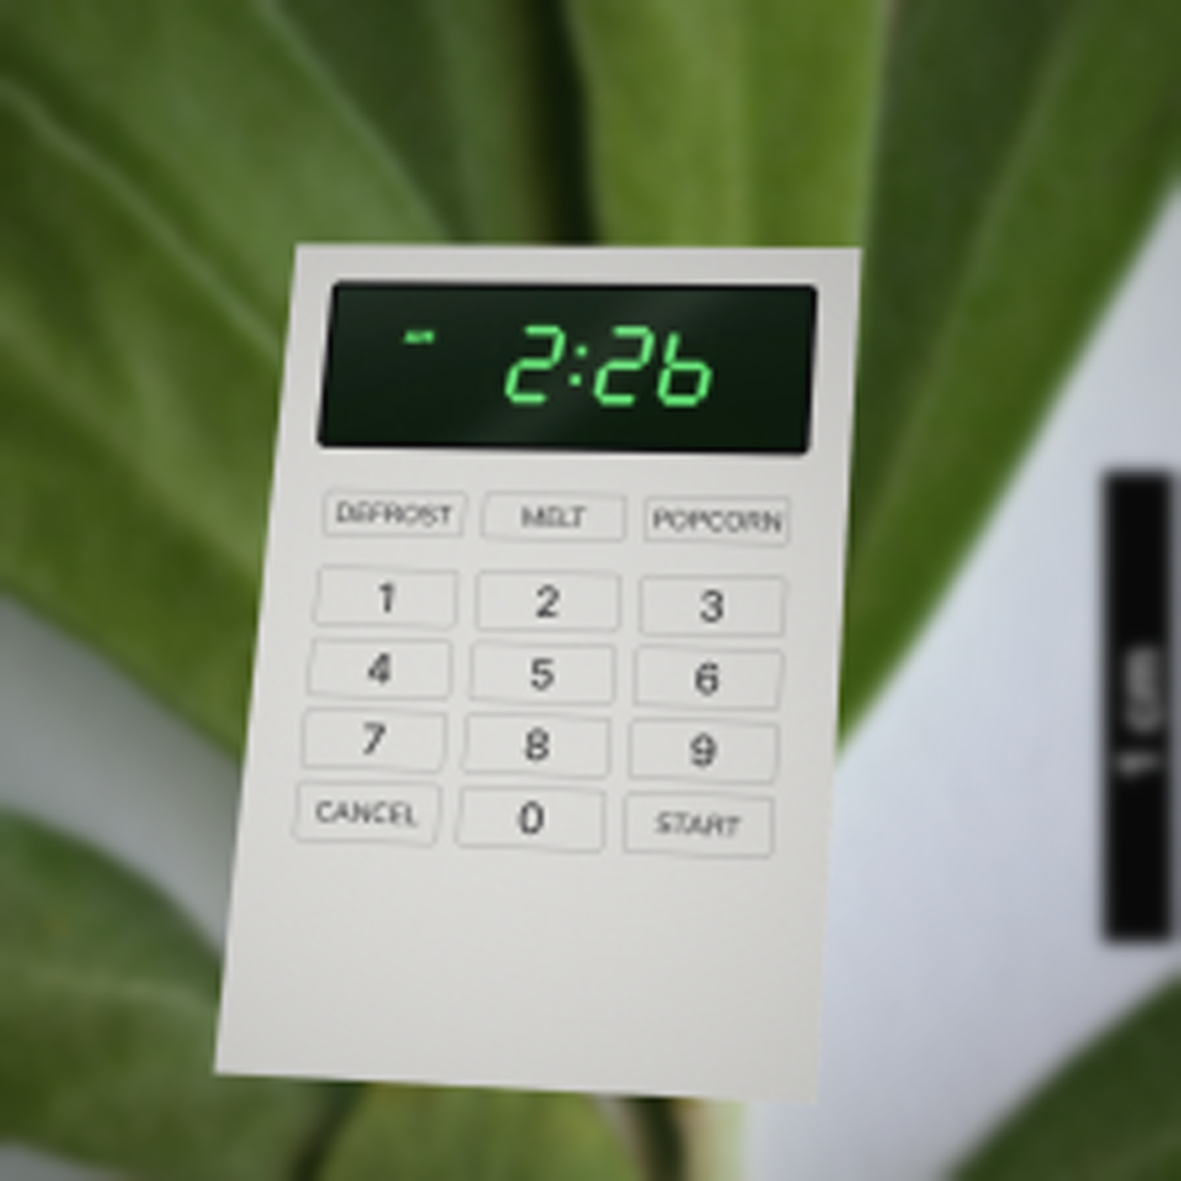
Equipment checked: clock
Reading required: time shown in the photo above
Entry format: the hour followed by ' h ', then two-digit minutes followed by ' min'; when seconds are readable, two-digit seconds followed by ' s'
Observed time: 2 h 26 min
